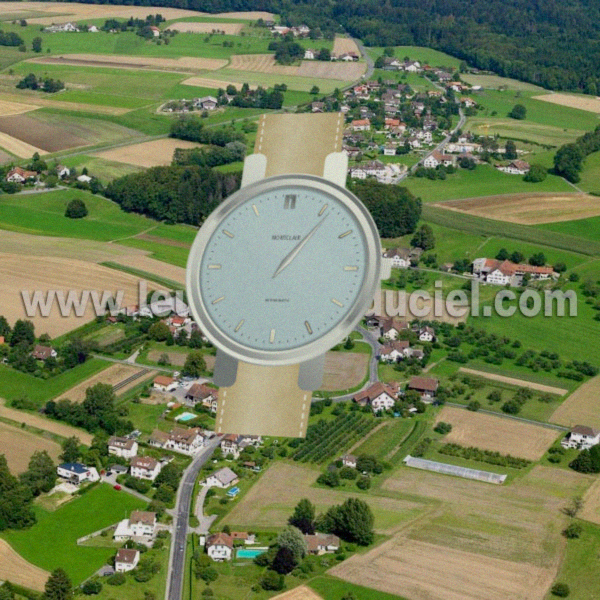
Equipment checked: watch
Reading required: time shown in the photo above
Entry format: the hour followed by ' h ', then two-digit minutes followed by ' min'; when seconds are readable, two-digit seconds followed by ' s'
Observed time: 1 h 06 min
